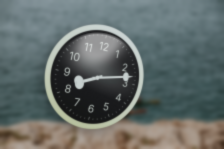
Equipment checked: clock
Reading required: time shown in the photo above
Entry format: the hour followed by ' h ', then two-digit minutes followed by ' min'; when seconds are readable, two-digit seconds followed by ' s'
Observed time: 8 h 13 min
